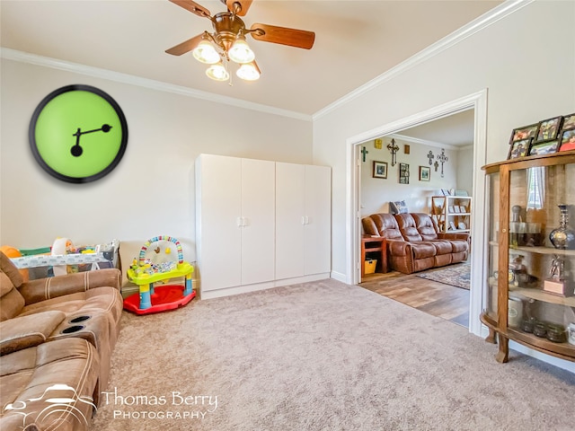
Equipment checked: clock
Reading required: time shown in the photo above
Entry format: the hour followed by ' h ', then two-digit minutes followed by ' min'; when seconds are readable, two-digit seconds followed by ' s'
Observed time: 6 h 13 min
